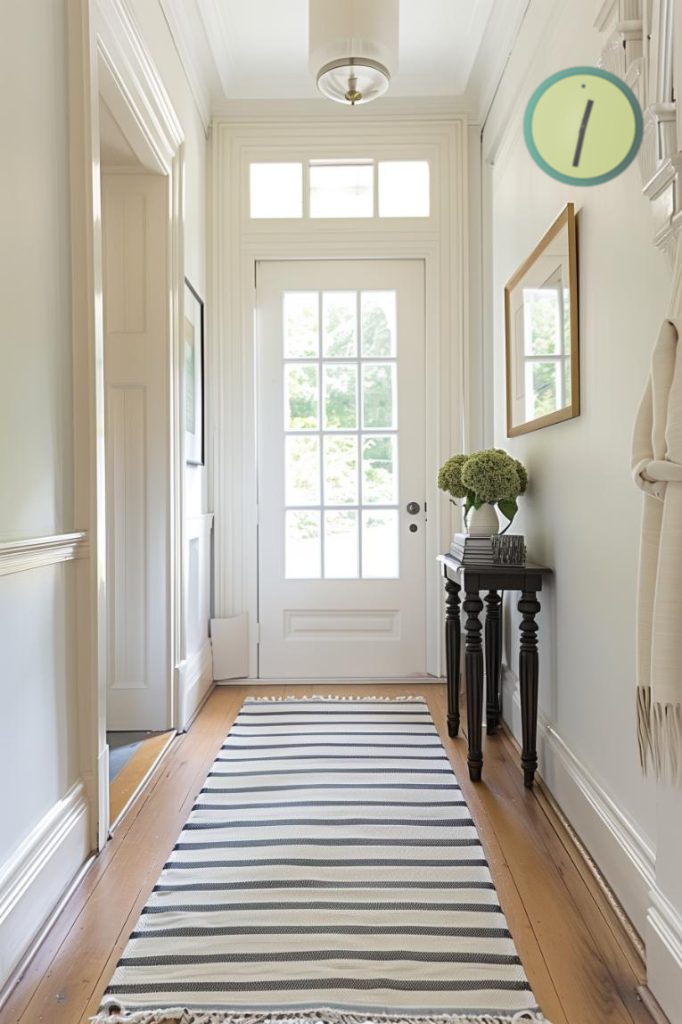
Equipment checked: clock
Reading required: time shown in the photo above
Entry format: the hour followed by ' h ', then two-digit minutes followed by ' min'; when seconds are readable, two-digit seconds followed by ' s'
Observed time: 12 h 32 min
